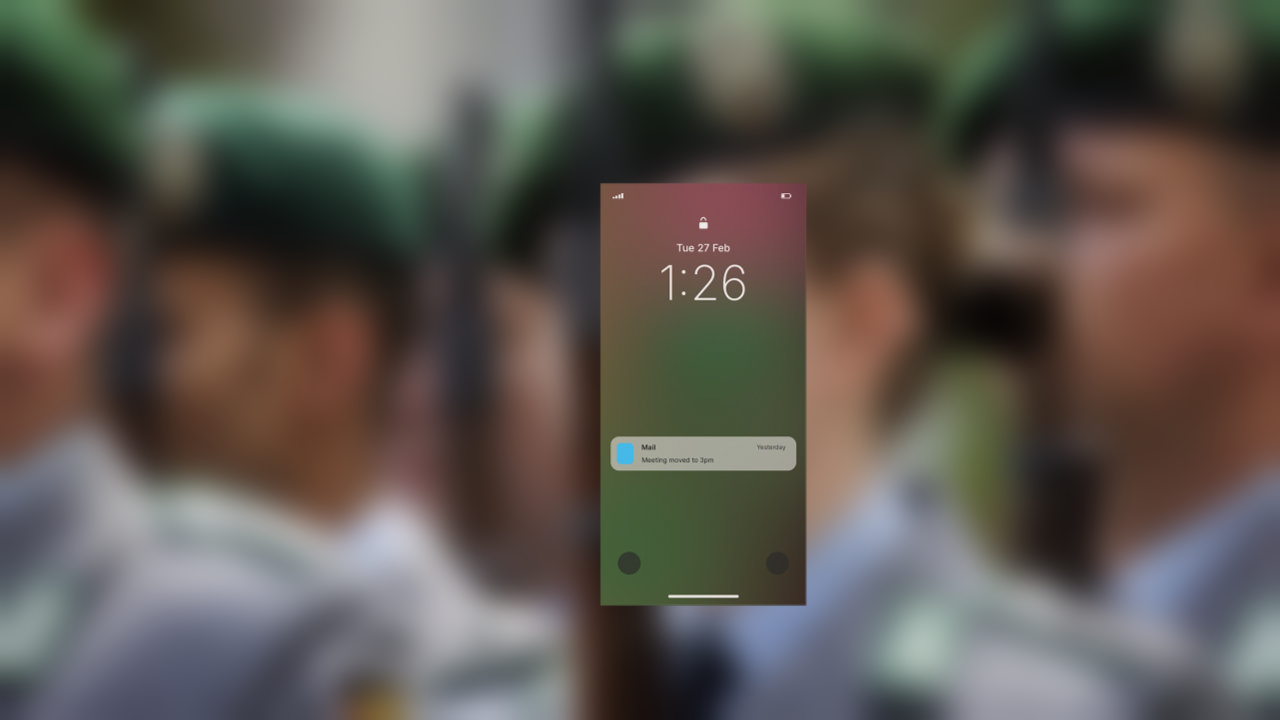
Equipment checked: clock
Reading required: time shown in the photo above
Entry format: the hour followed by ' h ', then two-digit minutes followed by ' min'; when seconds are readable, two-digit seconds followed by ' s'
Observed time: 1 h 26 min
